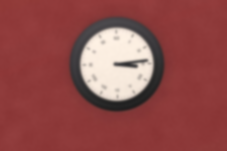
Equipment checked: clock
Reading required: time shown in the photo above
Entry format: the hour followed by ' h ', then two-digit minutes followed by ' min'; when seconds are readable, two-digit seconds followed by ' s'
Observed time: 3 h 14 min
